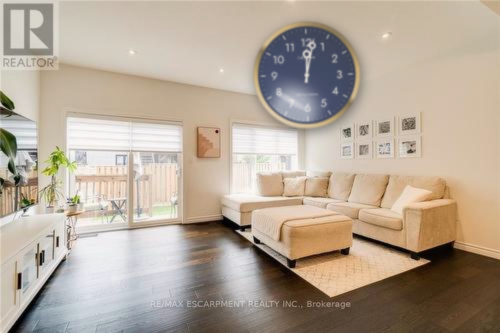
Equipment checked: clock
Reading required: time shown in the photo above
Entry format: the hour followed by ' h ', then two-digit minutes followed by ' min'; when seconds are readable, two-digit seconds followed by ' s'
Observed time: 12 h 02 min
